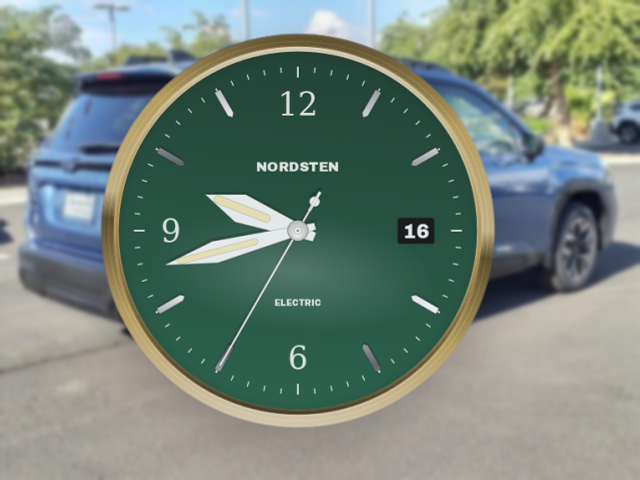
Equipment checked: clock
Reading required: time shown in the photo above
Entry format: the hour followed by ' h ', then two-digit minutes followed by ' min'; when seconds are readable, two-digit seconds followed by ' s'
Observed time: 9 h 42 min 35 s
